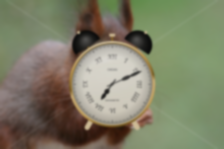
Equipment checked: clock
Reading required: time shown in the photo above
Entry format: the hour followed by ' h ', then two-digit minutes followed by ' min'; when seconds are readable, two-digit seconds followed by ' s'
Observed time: 7 h 11 min
